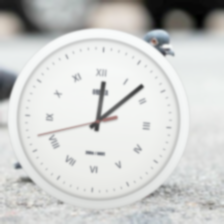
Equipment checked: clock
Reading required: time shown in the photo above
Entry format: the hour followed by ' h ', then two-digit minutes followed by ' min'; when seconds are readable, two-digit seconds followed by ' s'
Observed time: 12 h 07 min 42 s
